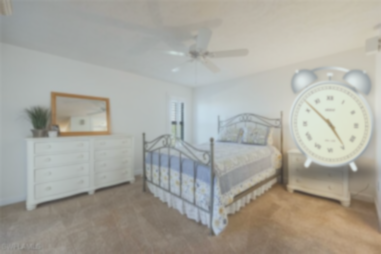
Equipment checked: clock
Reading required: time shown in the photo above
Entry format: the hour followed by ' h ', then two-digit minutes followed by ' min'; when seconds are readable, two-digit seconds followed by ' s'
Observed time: 4 h 52 min
